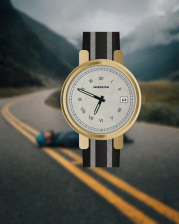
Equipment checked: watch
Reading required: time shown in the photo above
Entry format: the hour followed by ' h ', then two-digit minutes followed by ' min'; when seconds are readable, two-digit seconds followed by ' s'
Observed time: 6 h 49 min
